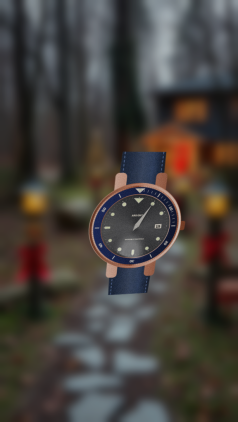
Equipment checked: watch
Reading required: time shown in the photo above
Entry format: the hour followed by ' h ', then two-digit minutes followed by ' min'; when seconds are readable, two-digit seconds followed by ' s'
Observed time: 1 h 05 min
